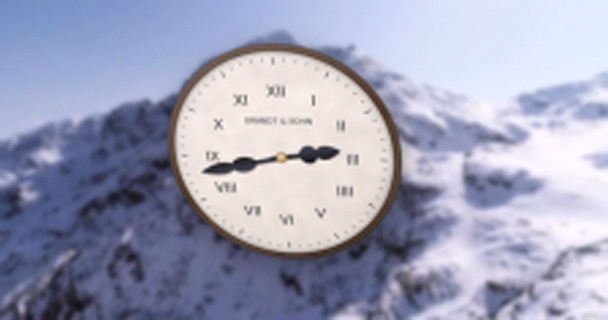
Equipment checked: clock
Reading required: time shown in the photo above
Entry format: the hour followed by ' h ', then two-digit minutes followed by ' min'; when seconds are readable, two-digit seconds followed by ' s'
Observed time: 2 h 43 min
